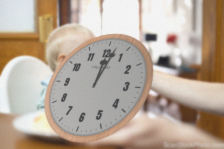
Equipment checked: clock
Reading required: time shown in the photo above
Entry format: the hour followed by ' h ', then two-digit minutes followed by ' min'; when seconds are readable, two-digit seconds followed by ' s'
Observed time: 12 h 02 min
